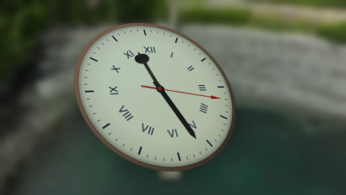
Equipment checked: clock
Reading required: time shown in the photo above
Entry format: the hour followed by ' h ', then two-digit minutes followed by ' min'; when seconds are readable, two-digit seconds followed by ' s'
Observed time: 11 h 26 min 17 s
